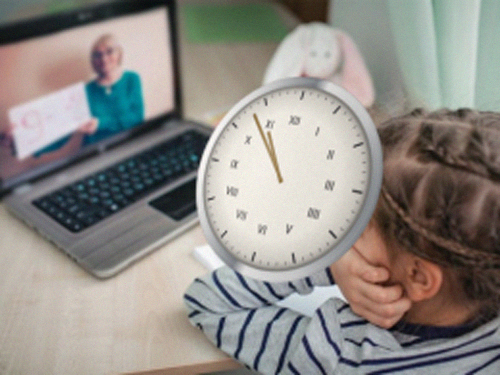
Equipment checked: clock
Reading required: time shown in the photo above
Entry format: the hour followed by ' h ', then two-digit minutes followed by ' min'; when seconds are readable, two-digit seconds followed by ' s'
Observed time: 10 h 53 min
